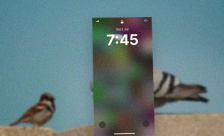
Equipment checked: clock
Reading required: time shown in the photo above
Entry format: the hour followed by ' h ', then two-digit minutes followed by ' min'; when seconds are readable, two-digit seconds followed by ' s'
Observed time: 7 h 45 min
